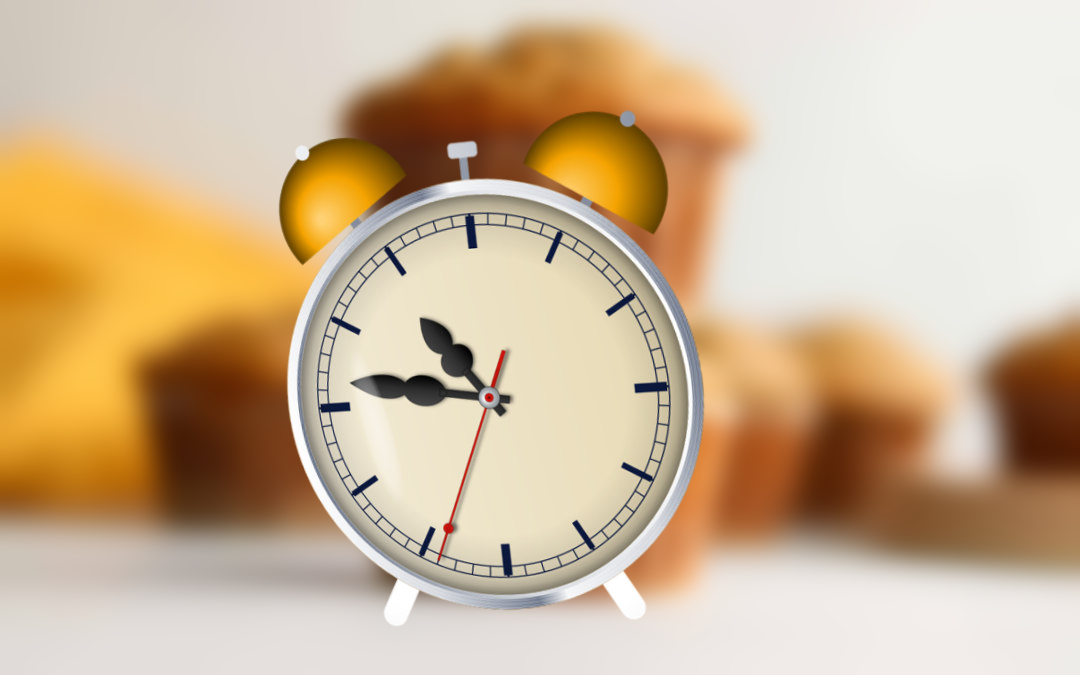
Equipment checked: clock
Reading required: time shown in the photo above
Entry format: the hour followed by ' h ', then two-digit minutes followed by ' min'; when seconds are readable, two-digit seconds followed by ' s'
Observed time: 10 h 46 min 34 s
